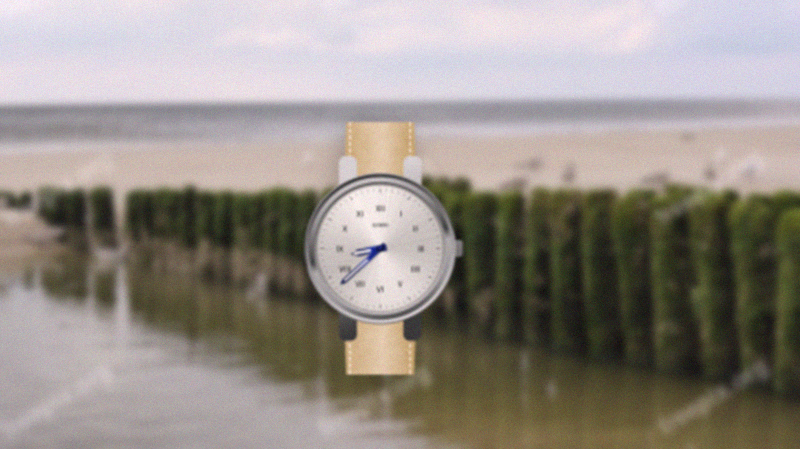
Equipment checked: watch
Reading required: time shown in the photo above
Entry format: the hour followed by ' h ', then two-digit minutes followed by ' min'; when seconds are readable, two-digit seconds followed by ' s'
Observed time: 8 h 38 min
